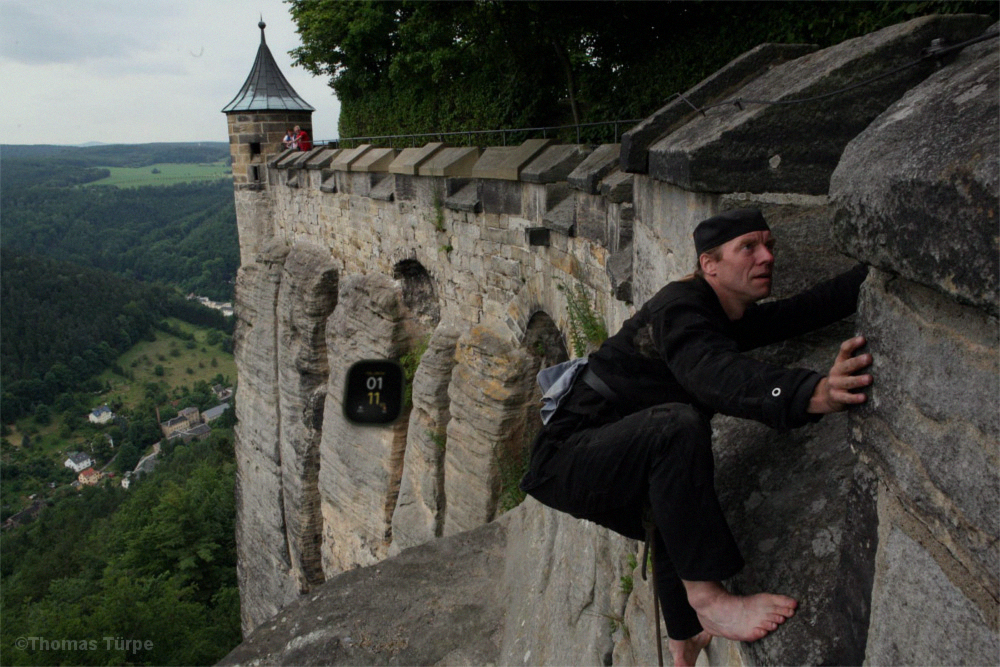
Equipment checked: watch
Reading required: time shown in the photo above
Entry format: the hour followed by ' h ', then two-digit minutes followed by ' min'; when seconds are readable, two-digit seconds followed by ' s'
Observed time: 1 h 11 min
